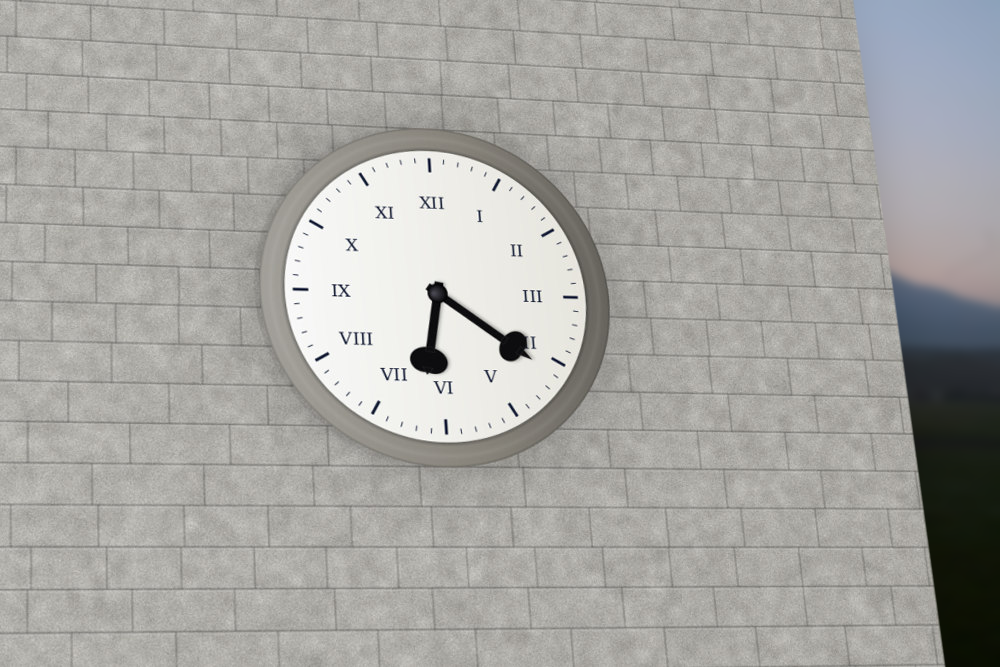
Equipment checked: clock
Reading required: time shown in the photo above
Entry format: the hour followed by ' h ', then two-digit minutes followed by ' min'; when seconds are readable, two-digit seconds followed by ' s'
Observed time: 6 h 21 min
